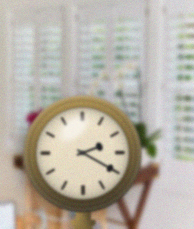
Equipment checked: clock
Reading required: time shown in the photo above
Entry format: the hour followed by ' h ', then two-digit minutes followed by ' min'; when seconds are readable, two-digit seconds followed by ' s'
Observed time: 2 h 20 min
